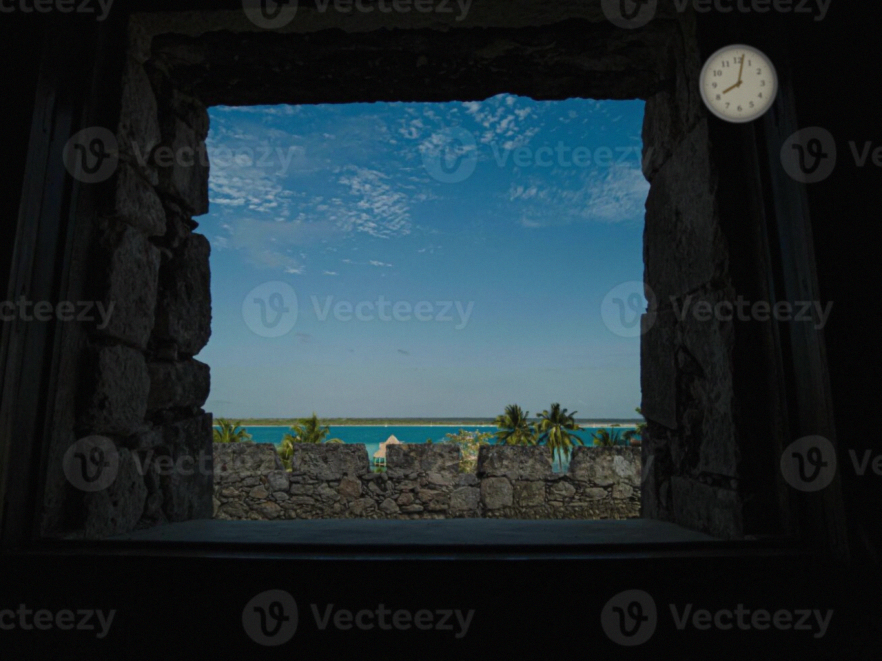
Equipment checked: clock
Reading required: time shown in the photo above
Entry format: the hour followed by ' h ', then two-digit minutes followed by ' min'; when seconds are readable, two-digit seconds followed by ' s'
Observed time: 8 h 02 min
